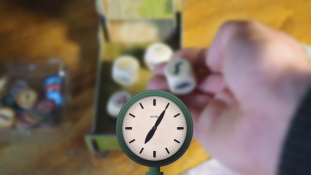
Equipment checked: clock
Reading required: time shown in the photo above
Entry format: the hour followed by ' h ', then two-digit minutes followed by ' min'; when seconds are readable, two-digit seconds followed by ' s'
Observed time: 7 h 05 min
